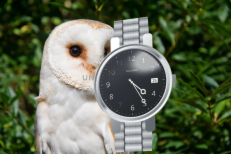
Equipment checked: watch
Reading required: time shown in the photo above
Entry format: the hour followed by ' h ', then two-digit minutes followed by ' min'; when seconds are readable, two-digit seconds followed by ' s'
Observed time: 4 h 25 min
